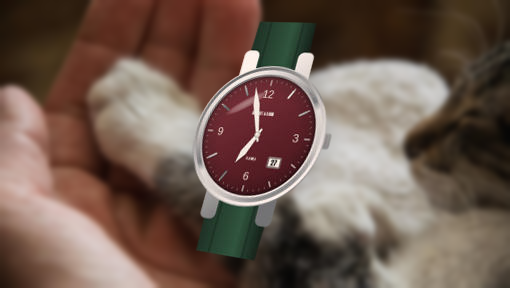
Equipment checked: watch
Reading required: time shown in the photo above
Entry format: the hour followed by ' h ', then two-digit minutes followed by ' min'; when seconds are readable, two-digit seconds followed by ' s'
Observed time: 6 h 57 min
